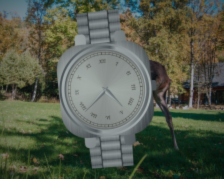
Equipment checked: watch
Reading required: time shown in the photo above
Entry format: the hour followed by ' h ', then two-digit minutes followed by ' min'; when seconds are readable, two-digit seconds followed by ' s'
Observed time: 4 h 38 min
